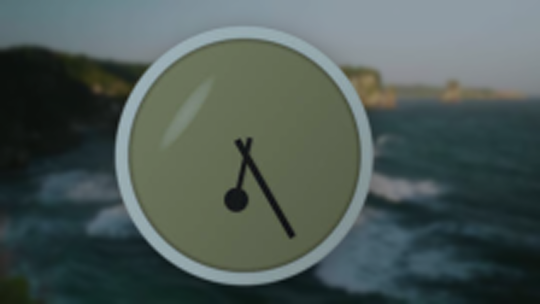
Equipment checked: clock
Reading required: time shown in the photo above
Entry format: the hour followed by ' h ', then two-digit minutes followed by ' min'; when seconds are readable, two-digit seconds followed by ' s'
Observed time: 6 h 25 min
